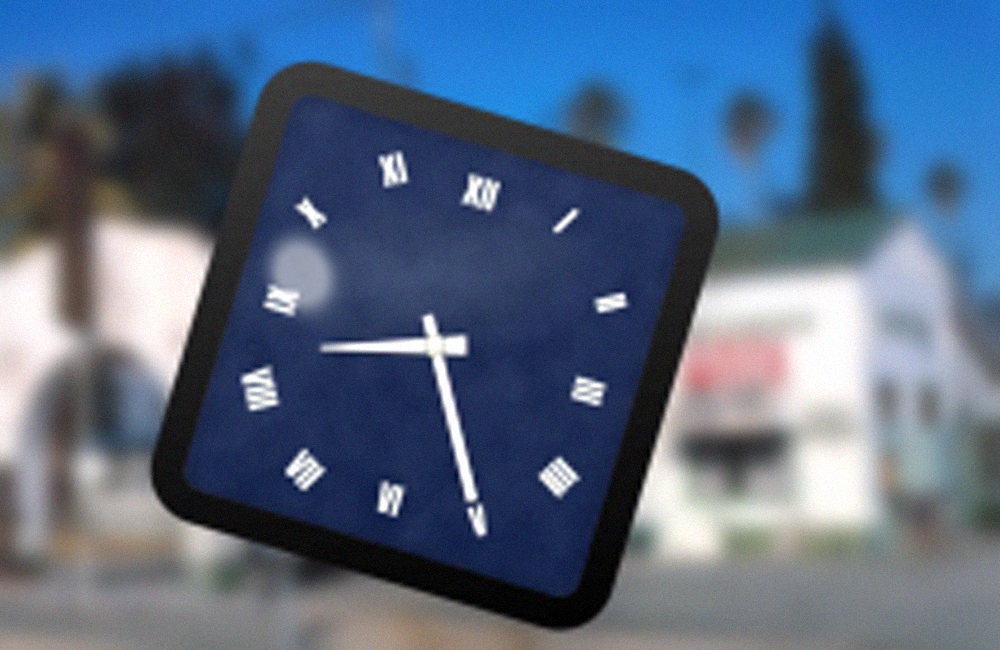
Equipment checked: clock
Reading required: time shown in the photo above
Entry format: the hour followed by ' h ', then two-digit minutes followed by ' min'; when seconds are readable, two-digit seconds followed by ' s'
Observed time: 8 h 25 min
